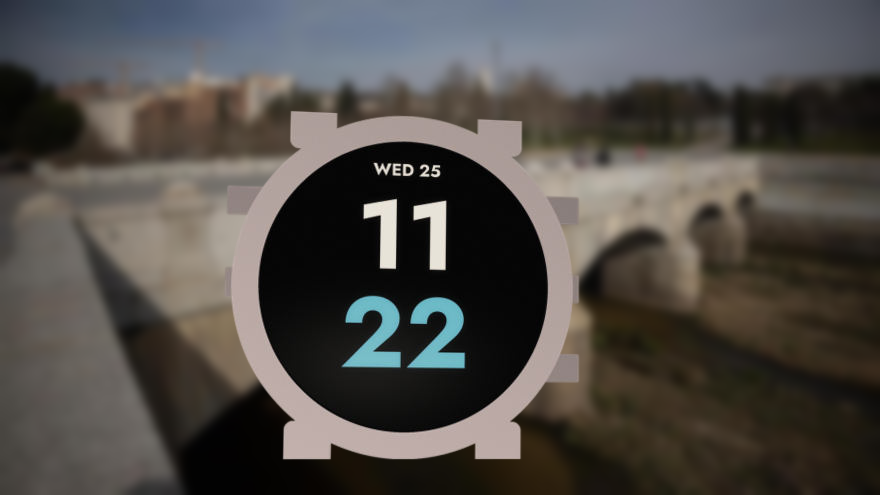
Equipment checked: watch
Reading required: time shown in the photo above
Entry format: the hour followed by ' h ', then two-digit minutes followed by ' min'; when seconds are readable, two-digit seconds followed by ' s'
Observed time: 11 h 22 min
